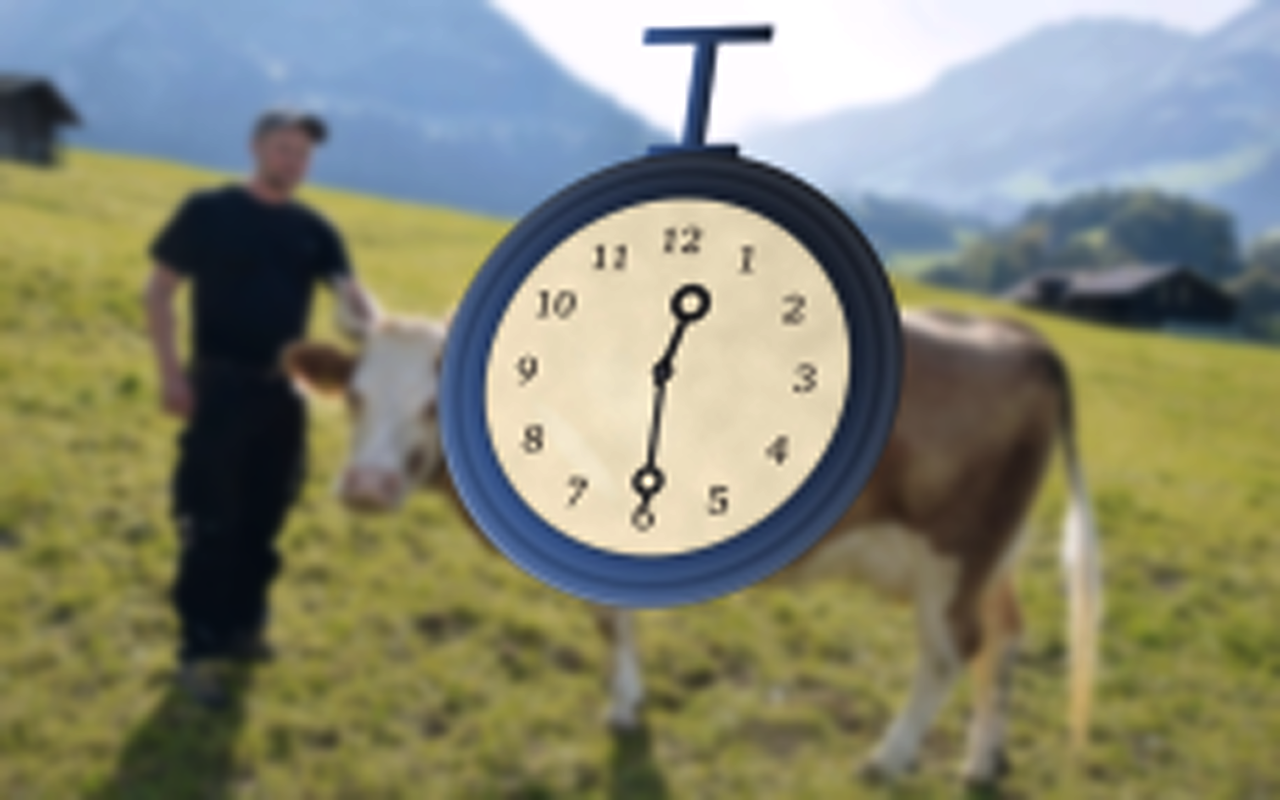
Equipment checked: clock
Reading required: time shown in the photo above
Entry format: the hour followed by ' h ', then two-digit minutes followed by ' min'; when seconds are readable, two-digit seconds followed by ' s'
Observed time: 12 h 30 min
